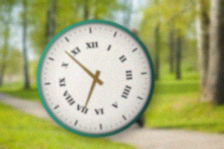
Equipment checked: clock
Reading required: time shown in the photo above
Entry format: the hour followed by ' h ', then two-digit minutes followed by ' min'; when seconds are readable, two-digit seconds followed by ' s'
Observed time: 6 h 53 min
